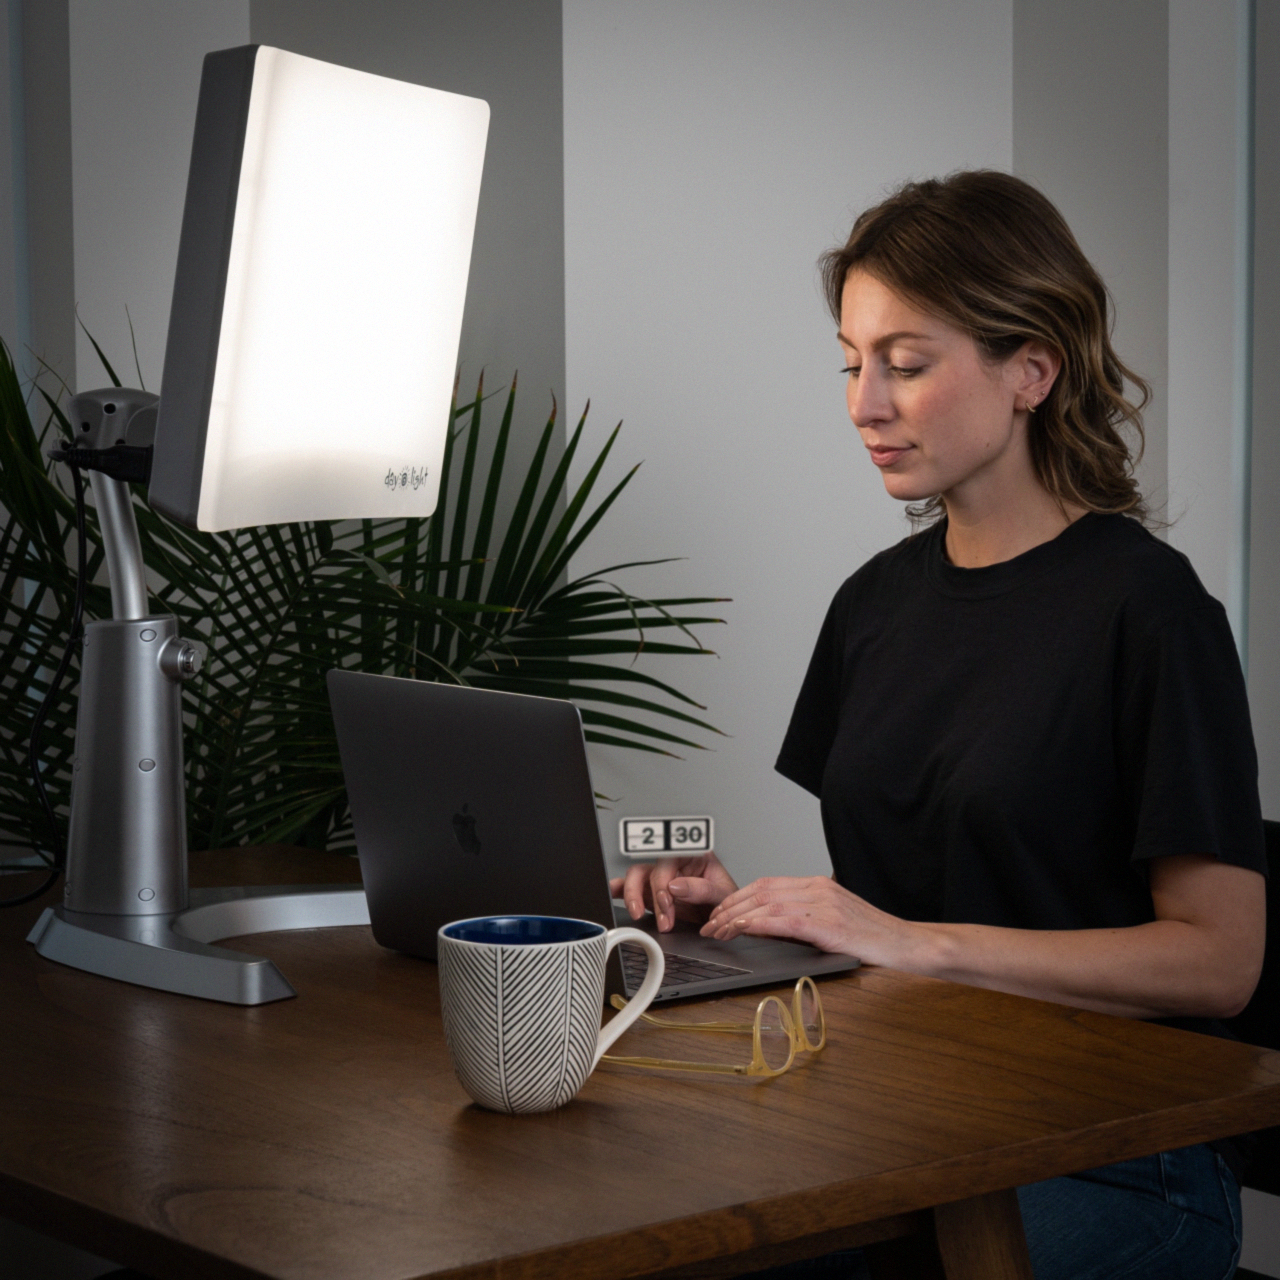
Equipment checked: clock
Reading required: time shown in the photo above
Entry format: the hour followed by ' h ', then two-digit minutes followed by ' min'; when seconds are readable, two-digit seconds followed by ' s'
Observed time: 2 h 30 min
